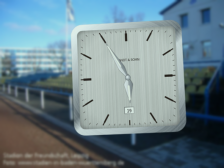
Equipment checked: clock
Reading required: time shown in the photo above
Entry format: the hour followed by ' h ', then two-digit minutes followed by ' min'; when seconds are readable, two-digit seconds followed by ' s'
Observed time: 5 h 55 min
